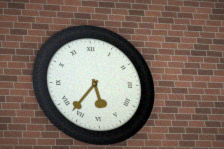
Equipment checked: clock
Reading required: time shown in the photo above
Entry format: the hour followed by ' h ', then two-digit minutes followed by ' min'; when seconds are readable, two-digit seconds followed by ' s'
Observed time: 5 h 37 min
